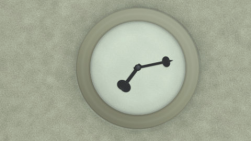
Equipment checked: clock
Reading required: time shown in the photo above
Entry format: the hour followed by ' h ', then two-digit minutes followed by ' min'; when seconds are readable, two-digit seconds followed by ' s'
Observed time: 7 h 13 min
